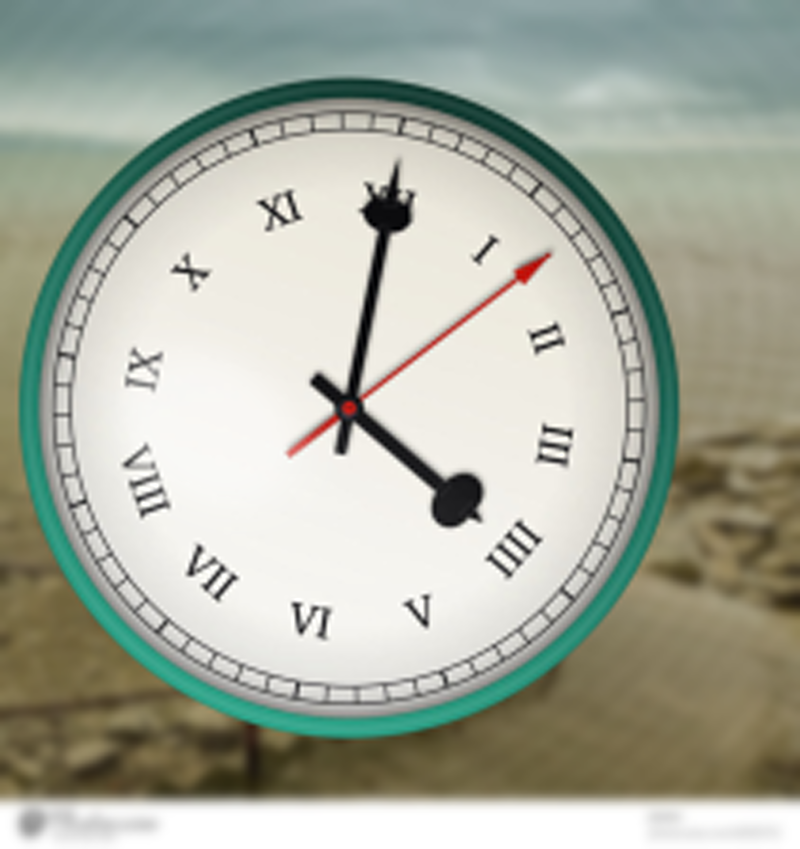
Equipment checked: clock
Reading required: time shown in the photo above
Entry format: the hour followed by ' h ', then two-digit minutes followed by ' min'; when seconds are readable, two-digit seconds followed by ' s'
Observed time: 4 h 00 min 07 s
